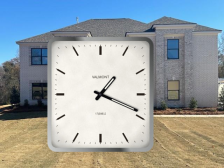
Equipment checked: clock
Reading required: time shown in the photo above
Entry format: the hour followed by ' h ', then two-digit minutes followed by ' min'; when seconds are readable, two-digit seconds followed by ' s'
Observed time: 1 h 19 min
